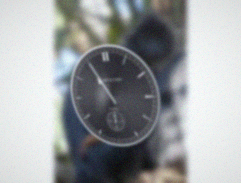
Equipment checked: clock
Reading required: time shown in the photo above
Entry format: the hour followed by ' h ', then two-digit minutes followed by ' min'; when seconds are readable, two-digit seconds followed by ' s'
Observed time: 10 h 55 min
